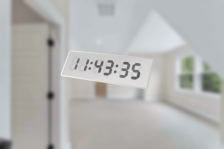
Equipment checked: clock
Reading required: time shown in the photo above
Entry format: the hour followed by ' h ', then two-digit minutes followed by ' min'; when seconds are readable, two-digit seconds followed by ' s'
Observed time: 11 h 43 min 35 s
